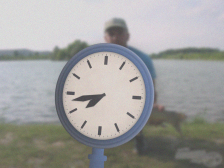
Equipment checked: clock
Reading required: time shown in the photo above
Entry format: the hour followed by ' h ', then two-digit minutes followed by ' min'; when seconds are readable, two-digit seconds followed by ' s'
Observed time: 7 h 43 min
